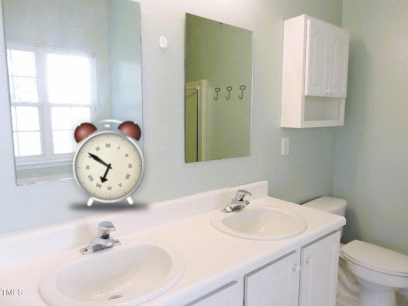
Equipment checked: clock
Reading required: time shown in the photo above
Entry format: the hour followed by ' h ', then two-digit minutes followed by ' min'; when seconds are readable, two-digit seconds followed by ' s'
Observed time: 6 h 51 min
